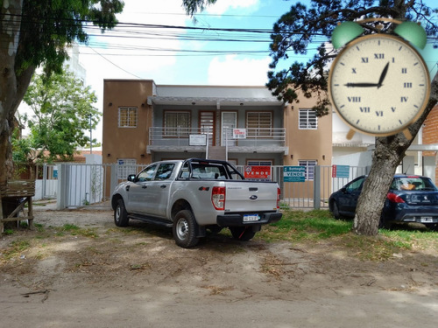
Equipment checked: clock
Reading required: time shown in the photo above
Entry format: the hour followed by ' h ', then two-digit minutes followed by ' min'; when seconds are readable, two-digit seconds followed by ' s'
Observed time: 12 h 45 min
